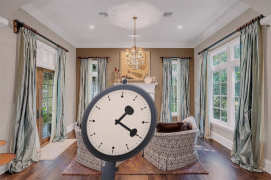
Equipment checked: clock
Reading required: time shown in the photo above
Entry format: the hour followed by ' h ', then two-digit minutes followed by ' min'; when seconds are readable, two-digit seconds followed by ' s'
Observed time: 1 h 20 min
